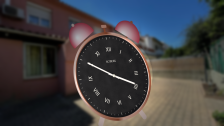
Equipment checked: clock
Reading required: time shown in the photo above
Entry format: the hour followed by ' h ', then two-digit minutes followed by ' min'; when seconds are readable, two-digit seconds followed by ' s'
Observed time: 3 h 50 min
